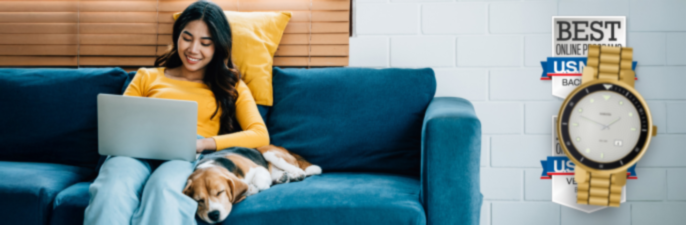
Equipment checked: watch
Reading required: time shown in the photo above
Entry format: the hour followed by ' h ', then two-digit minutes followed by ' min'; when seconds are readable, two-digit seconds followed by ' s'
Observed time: 1 h 48 min
